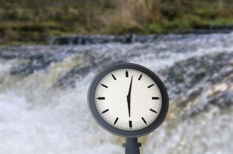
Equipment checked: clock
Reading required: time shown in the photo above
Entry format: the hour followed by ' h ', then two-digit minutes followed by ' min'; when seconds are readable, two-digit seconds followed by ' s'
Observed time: 6 h 02 min
